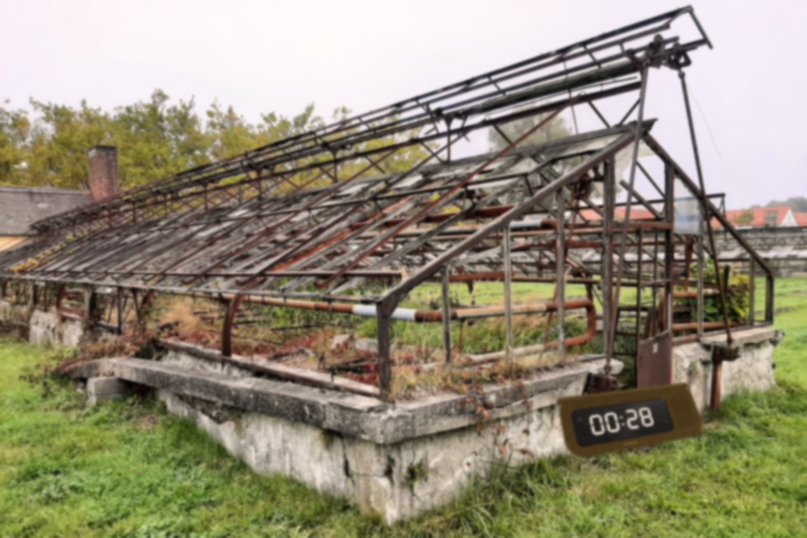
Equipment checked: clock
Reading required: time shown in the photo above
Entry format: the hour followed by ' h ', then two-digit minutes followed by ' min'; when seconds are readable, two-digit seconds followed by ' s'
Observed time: 0 h 28 min
